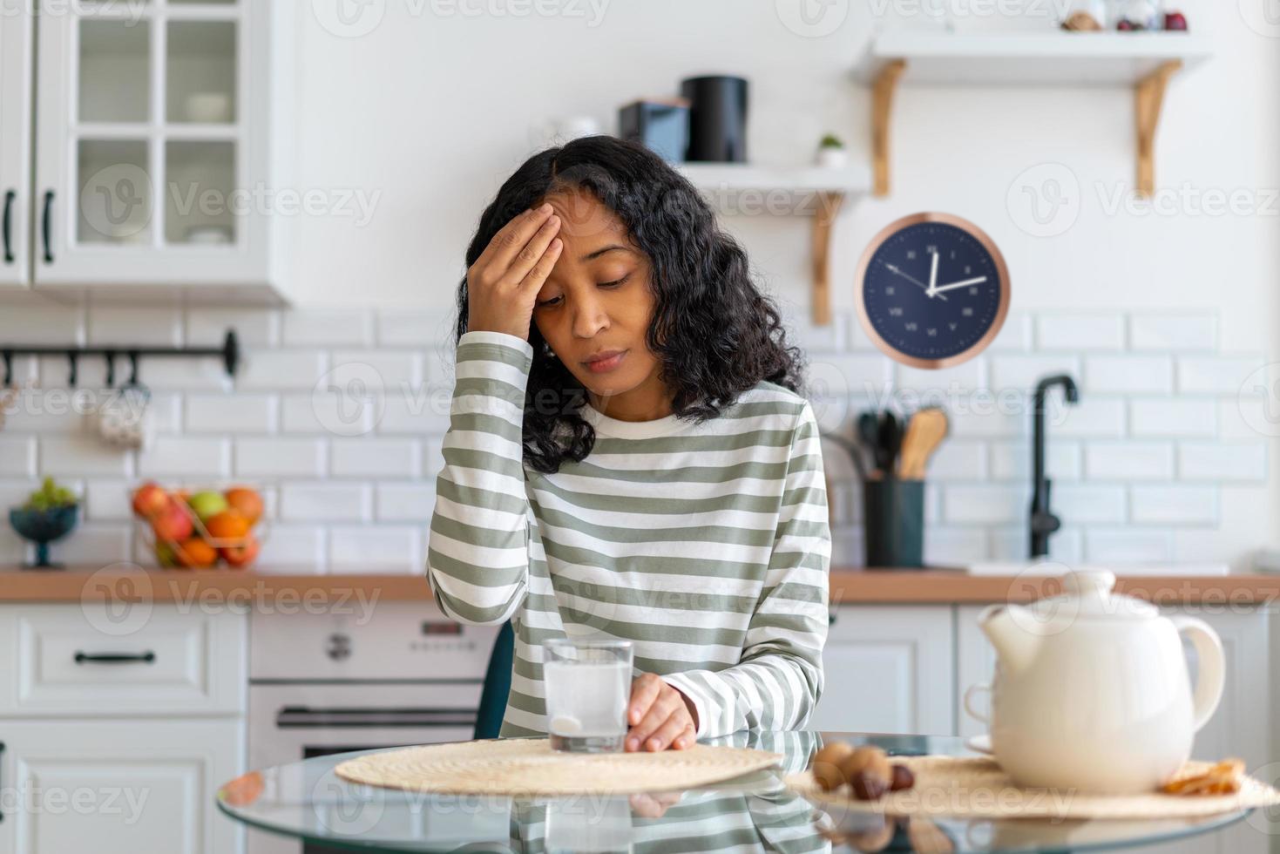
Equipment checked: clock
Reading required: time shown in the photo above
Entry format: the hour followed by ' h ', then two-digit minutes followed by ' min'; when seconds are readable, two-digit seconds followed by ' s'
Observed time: 12 h 12 min 50 s
